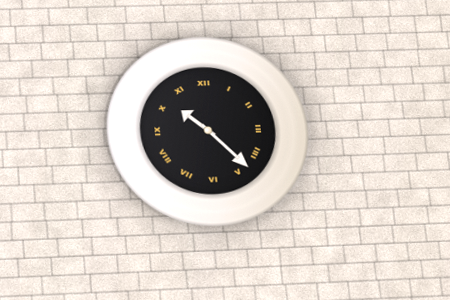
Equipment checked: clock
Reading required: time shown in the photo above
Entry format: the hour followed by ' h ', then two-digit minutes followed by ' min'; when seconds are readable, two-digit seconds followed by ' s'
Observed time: 10 h 23 min
